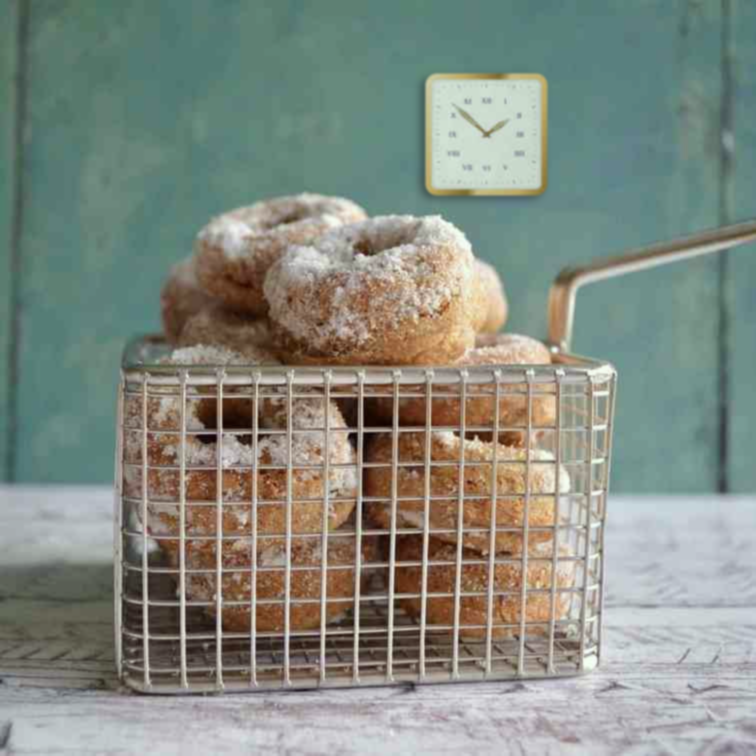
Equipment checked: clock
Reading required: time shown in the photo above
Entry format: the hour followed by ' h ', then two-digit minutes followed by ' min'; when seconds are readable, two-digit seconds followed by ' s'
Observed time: 1 h 52 min
